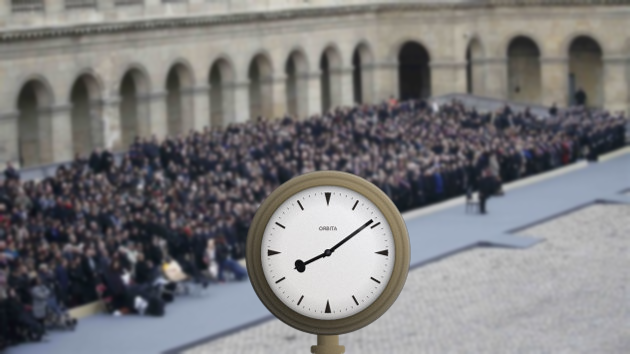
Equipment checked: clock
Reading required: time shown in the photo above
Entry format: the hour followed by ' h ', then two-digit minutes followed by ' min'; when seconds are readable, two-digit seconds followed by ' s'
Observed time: 8 h 09 min
